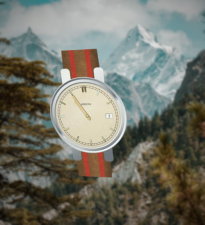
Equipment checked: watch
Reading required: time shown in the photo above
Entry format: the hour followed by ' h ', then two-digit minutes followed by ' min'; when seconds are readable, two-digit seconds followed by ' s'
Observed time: 10 h 55 min
